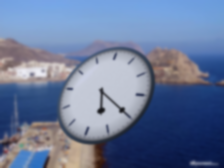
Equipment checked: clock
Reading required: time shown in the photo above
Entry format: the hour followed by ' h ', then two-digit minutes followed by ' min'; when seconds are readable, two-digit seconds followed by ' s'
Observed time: 5 h 20 min
